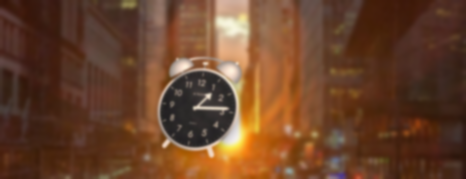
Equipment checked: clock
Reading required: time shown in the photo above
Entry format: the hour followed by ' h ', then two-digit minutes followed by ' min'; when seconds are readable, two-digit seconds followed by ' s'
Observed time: 1 h 14 min
